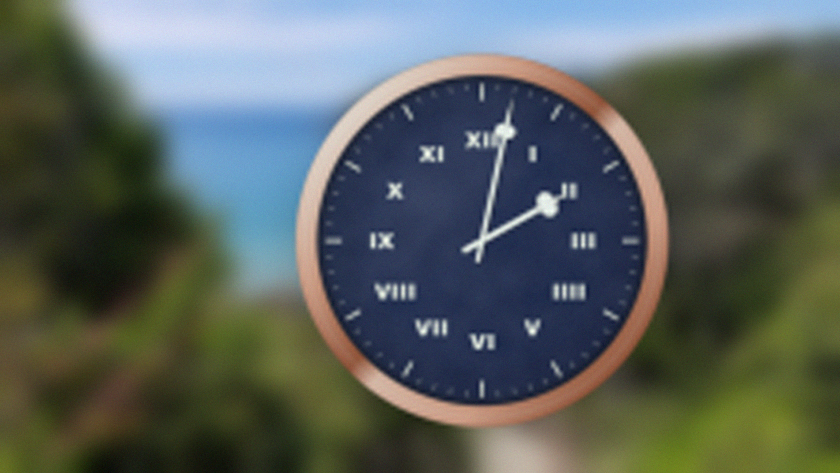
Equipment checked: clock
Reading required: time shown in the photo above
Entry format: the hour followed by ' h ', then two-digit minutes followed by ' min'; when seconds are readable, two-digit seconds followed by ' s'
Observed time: 2 h 02 min
